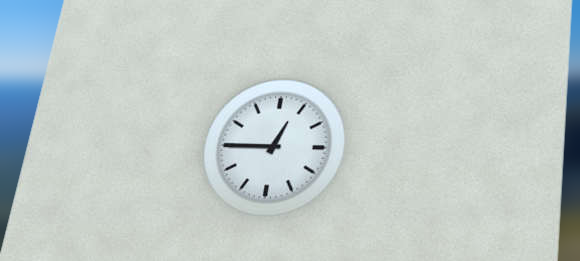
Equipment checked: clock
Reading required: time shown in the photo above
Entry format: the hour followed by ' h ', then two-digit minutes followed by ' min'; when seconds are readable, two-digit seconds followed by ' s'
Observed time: 12 h 45 min
